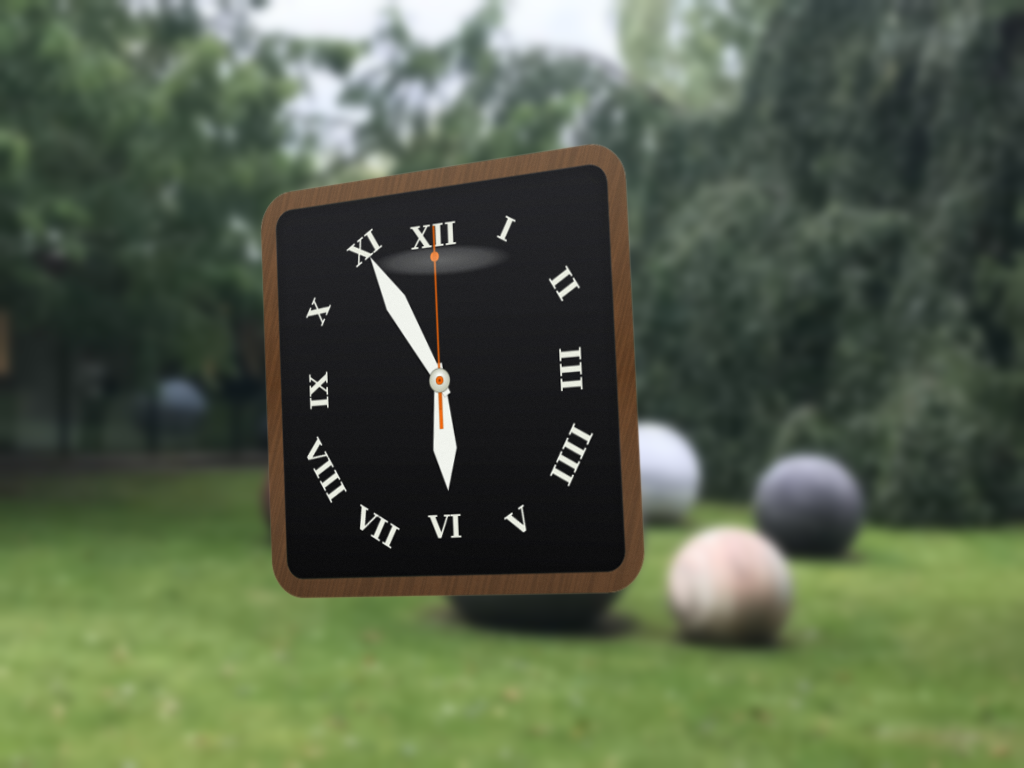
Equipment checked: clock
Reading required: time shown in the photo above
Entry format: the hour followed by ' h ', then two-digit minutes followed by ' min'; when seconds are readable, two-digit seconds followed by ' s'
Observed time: 5 h 55 min 00 s
